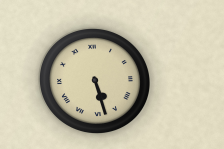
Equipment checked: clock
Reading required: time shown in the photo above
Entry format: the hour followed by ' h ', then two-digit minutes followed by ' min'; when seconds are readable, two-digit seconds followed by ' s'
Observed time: 5 h 28 min
